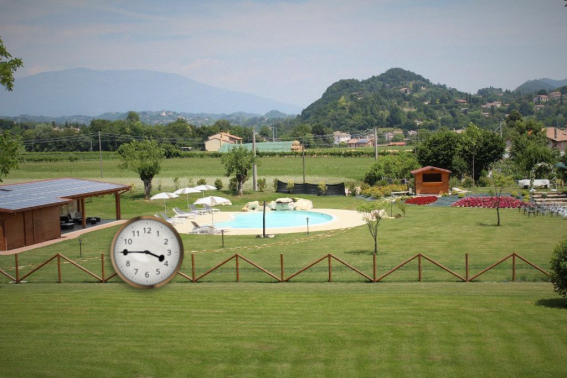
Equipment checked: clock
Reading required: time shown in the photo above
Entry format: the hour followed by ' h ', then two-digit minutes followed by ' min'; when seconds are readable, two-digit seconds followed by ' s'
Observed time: 3 h 45 min
